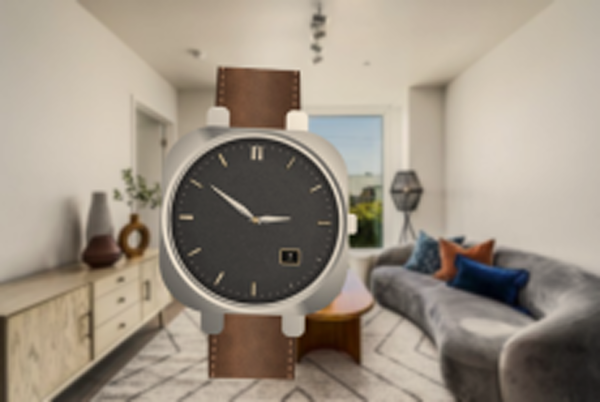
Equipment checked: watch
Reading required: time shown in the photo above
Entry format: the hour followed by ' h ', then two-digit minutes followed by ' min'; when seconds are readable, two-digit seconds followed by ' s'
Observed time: 2 h 51 min
